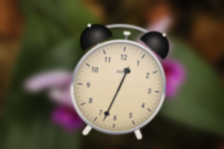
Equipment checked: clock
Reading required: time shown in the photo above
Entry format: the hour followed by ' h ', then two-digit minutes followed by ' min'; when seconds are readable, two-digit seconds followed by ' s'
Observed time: 12 h 33 min
